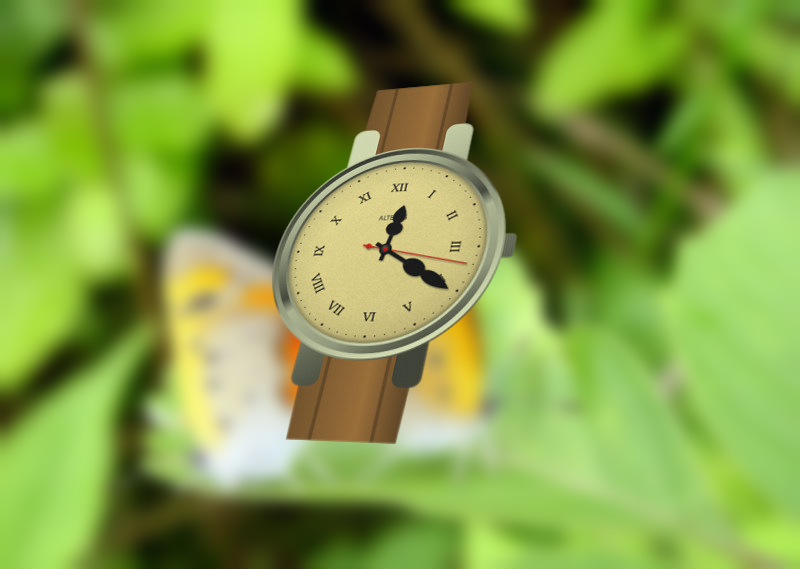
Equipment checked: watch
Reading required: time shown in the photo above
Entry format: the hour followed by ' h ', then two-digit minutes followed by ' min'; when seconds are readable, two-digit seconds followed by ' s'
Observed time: 12 h 20 min 17 s
